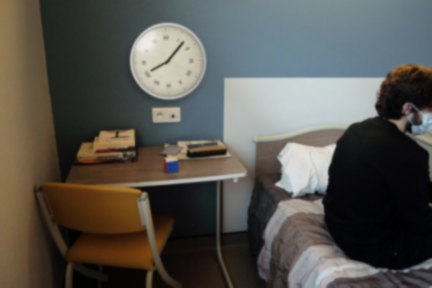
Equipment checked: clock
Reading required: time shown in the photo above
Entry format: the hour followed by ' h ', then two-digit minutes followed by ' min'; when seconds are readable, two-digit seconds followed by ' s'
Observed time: 8 h 07 min
